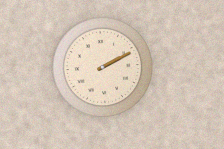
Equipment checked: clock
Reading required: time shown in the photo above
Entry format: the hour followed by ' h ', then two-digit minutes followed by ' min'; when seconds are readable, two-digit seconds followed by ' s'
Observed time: 2 h 11 min
